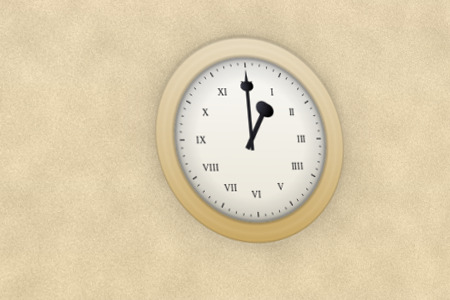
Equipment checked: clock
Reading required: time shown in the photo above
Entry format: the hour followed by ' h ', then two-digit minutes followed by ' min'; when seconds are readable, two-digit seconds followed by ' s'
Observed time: 1 h 00 min
